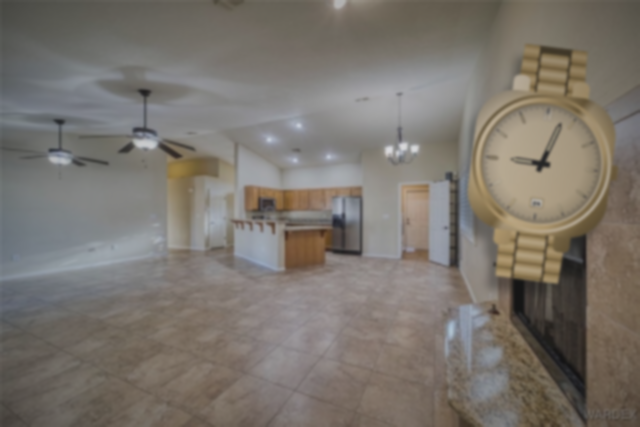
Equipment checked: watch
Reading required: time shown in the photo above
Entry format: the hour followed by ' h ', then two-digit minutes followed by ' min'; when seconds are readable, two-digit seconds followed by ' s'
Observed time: 9 h 03 min
